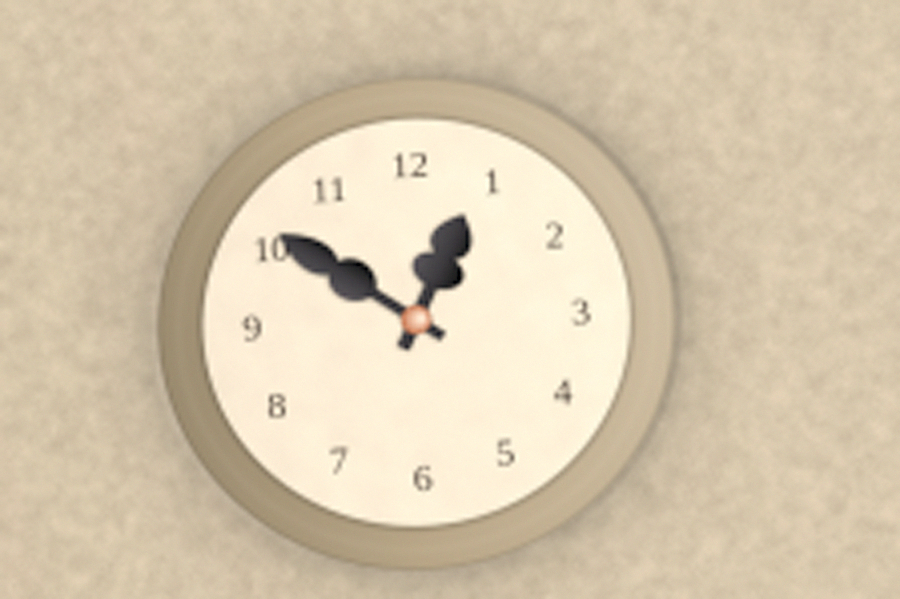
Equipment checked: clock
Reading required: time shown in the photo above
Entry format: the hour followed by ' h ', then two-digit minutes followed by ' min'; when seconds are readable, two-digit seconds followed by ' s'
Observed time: 12 h 51 min
